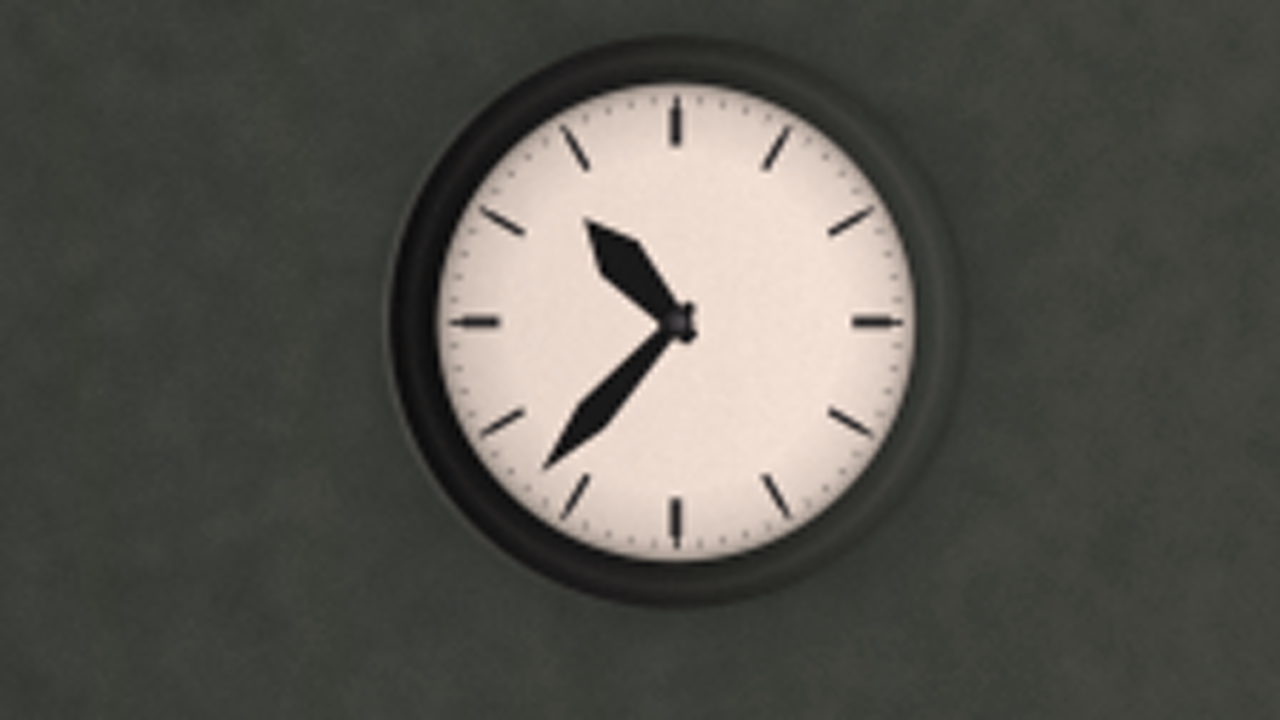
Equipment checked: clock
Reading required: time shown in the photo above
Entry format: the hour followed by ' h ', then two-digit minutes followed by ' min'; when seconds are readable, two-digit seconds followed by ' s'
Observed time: 10 h 37 min
